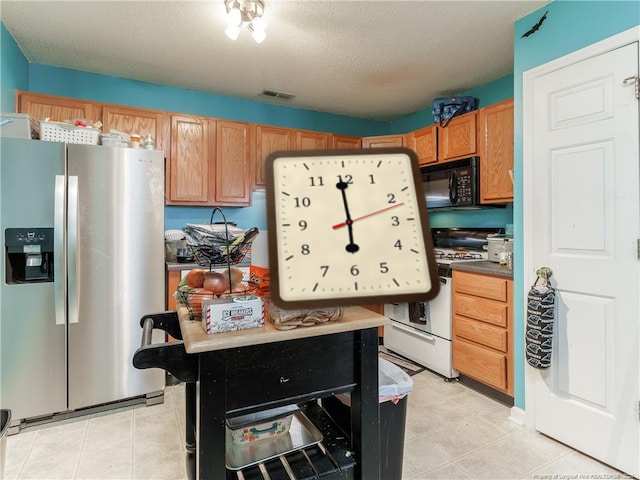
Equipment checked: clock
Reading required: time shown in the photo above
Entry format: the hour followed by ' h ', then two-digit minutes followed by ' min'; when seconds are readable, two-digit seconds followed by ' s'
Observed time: 5 h 59 min 12 s
